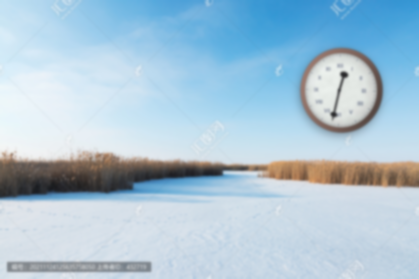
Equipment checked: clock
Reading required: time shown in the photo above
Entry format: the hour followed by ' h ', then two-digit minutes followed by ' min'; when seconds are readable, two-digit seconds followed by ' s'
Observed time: 12 h 32 min
